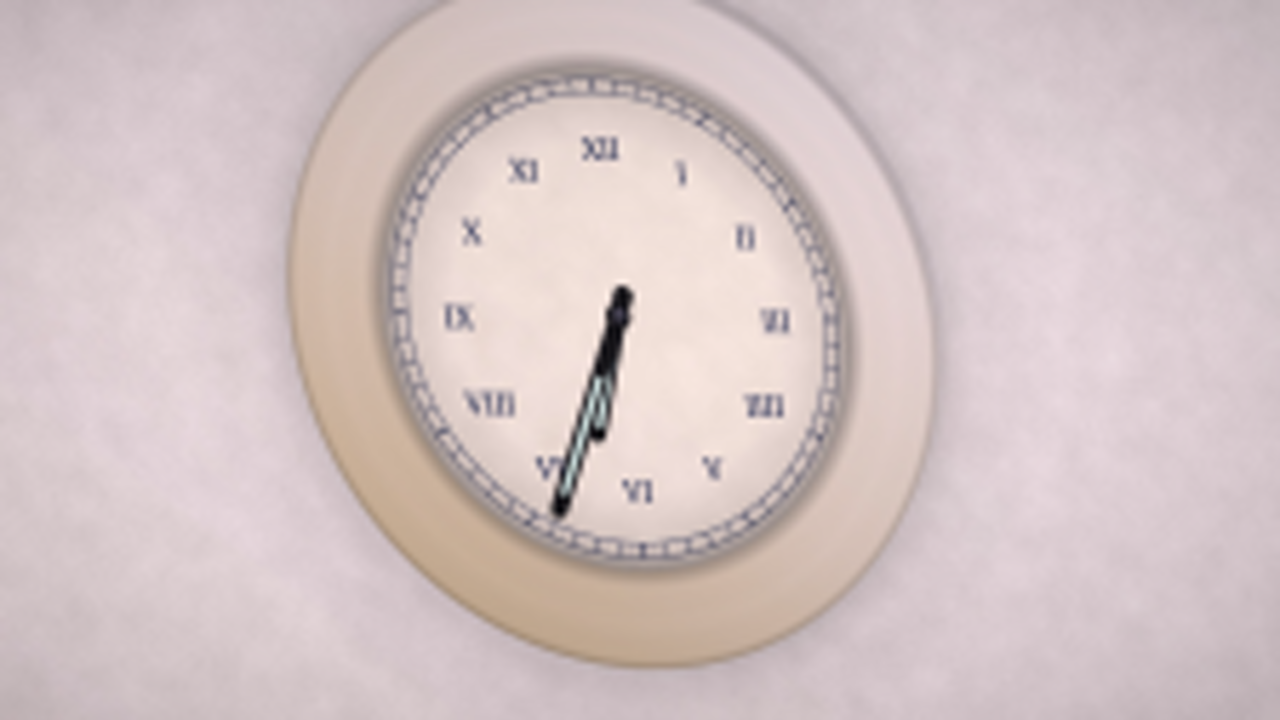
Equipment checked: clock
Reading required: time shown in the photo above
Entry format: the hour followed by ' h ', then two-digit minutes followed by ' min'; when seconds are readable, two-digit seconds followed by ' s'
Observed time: 6 h 34 min
